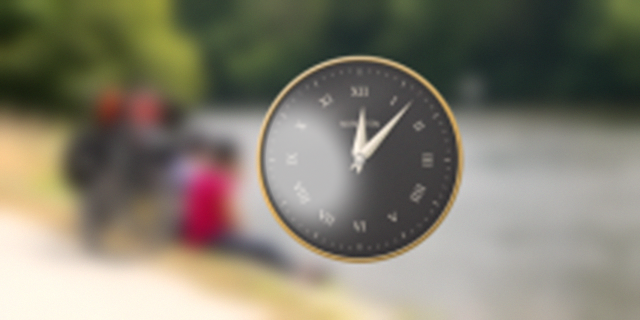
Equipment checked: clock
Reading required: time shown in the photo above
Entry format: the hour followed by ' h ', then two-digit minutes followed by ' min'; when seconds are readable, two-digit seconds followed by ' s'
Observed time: 12 h 07 min
